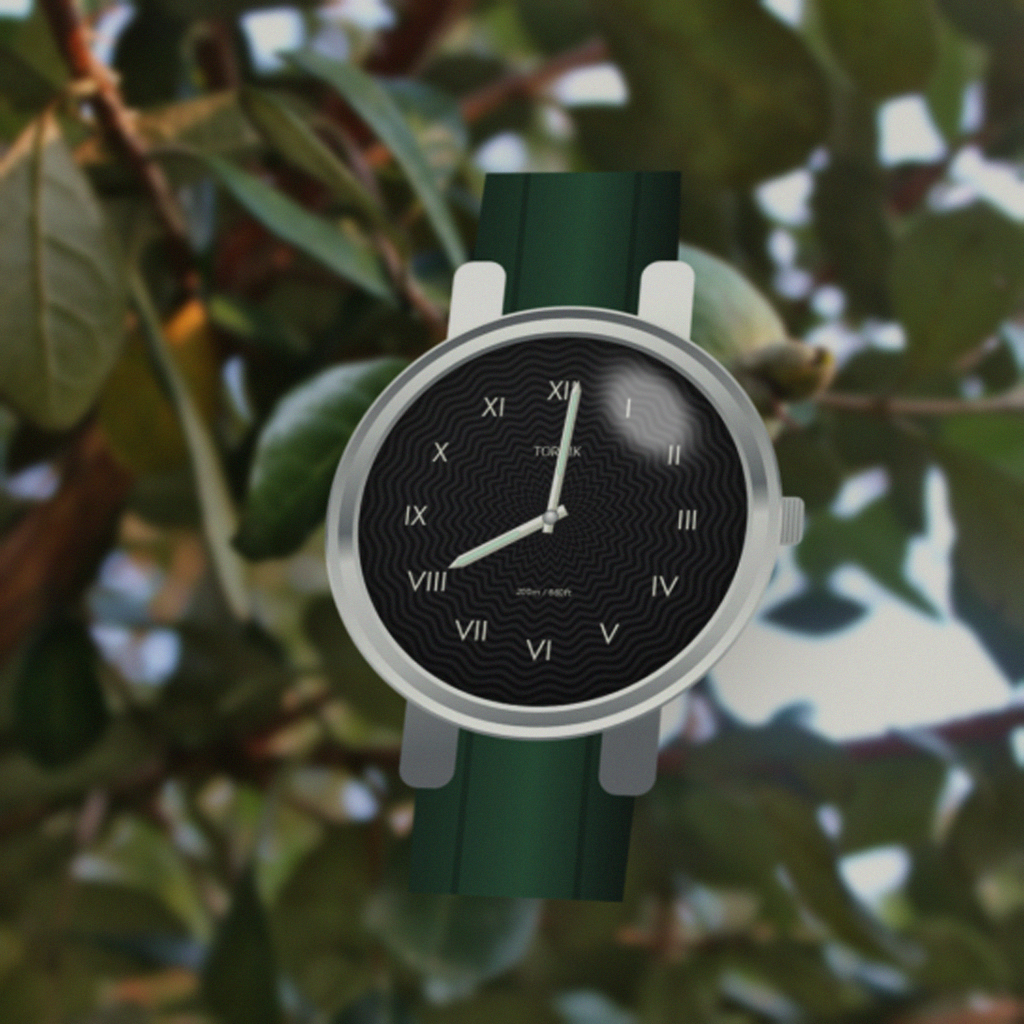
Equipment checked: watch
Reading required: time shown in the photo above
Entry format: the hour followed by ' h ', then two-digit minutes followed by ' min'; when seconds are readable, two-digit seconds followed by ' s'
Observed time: 8 h 01 min
